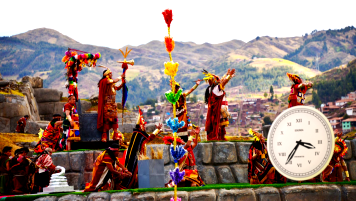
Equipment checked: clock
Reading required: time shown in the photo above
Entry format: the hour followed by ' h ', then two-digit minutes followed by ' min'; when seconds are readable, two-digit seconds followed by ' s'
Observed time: 3 h 36 min
